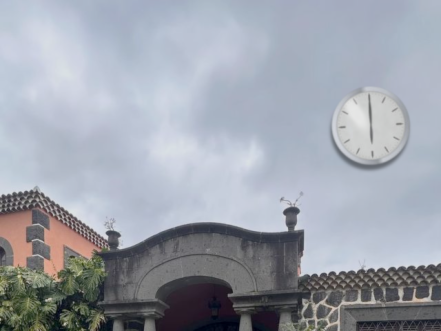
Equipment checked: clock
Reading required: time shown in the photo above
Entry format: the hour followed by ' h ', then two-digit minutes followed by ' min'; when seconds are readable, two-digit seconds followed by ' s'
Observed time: 6 h 00 min
